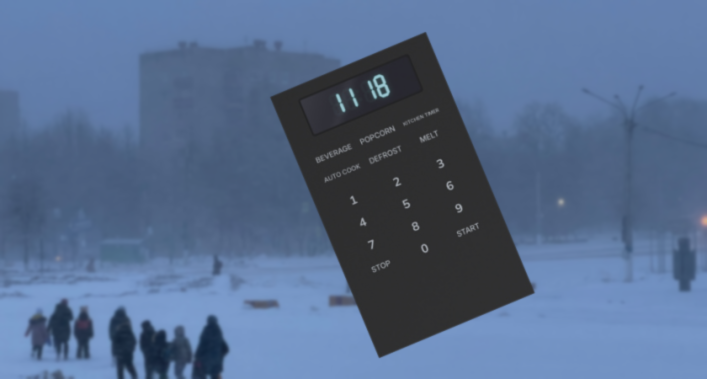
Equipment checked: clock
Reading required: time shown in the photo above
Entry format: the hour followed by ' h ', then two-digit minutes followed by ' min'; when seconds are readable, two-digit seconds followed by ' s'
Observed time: 11 h 18 min
